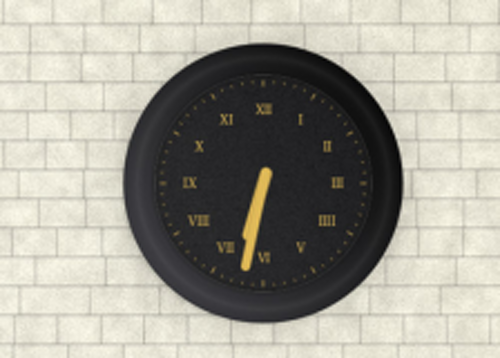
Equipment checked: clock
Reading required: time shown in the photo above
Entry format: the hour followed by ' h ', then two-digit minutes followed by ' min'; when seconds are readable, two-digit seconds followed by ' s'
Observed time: 6 h 32 min
